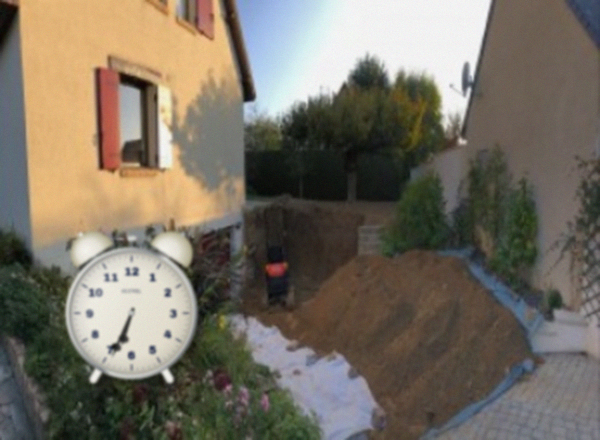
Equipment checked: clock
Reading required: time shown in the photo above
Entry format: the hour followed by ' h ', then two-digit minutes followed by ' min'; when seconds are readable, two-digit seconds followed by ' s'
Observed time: 6 h 34 min
